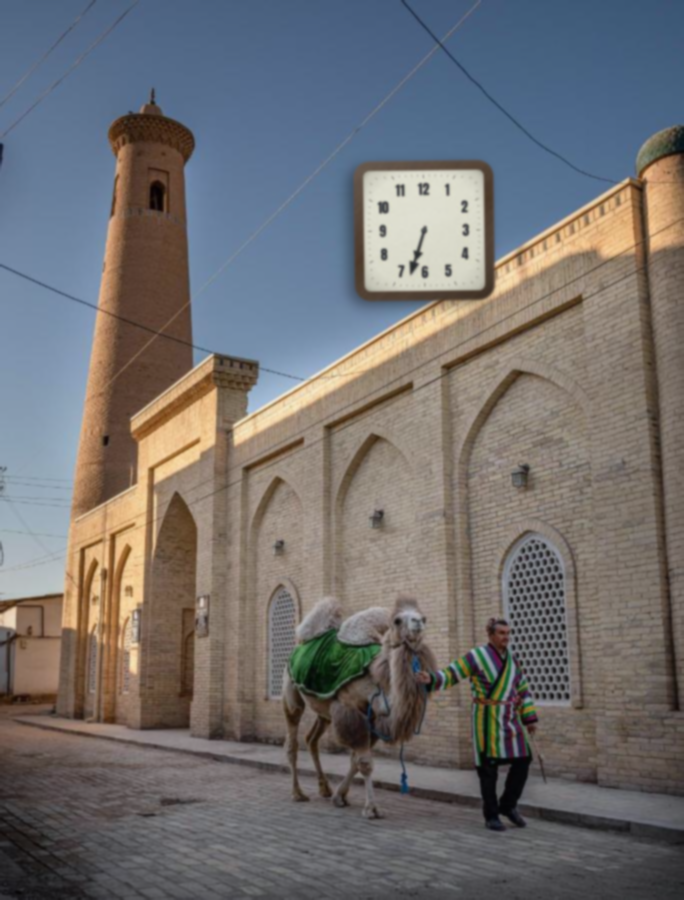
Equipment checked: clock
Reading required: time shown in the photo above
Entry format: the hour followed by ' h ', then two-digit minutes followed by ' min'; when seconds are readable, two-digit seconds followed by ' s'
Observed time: 6 h 33 min
